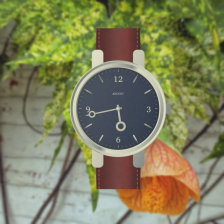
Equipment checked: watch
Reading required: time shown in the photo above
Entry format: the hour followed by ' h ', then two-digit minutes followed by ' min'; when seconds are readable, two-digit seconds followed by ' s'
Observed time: 5 h 43 min
